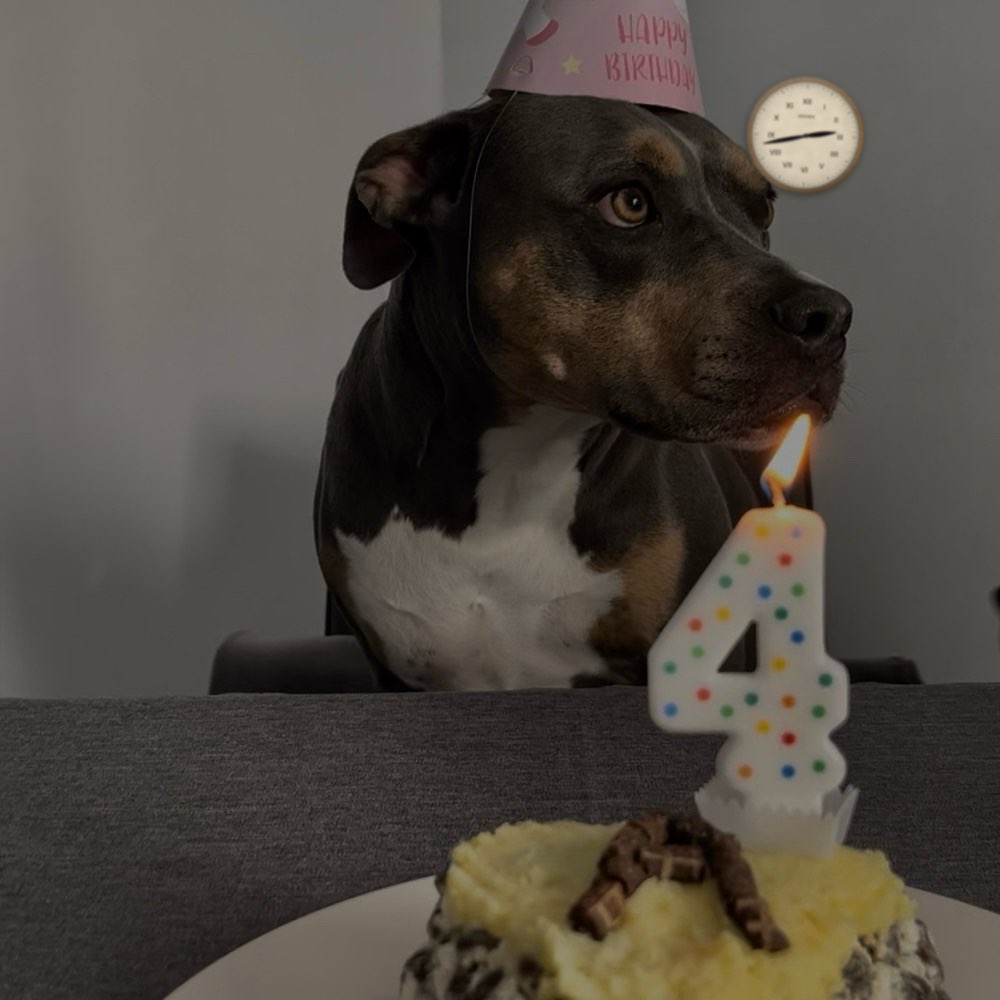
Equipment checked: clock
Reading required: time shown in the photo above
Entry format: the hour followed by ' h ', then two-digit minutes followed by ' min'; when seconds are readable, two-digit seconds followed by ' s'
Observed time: 2 h 43 min
